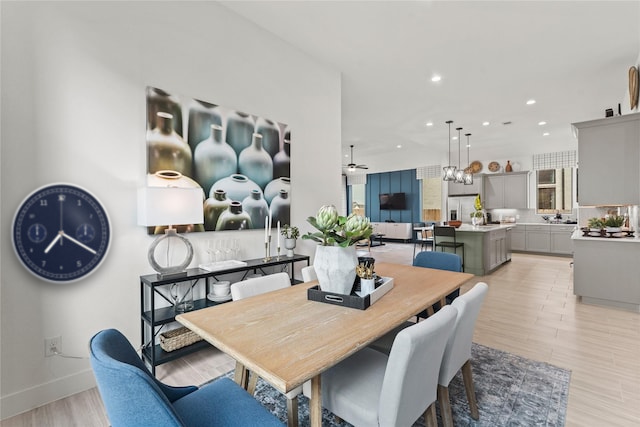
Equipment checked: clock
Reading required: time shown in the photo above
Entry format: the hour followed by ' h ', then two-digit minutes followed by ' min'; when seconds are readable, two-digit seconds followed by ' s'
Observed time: 7 h 20 min
